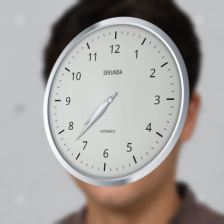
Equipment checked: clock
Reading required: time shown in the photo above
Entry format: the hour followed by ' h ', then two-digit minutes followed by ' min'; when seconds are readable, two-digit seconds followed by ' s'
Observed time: 7 h 37 min
